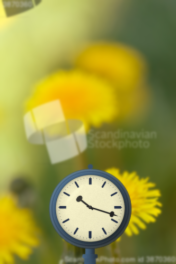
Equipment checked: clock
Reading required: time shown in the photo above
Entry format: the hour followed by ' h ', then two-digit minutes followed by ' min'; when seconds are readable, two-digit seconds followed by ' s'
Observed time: 10 h 18 min
